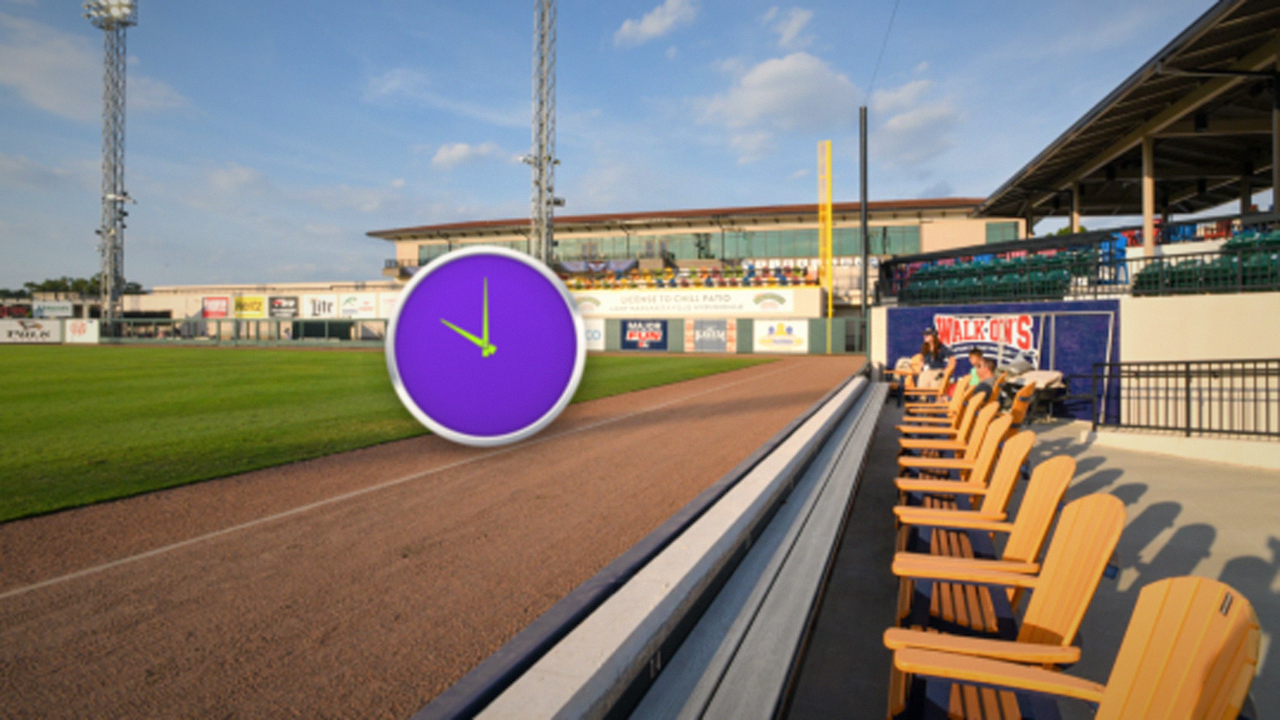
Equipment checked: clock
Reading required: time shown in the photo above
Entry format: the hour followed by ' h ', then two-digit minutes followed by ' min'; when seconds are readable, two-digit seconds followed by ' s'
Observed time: 10 h 00 min
